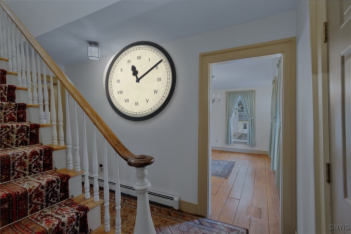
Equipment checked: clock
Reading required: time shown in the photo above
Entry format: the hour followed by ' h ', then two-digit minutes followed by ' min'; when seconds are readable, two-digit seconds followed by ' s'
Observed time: 11 h 09 min
